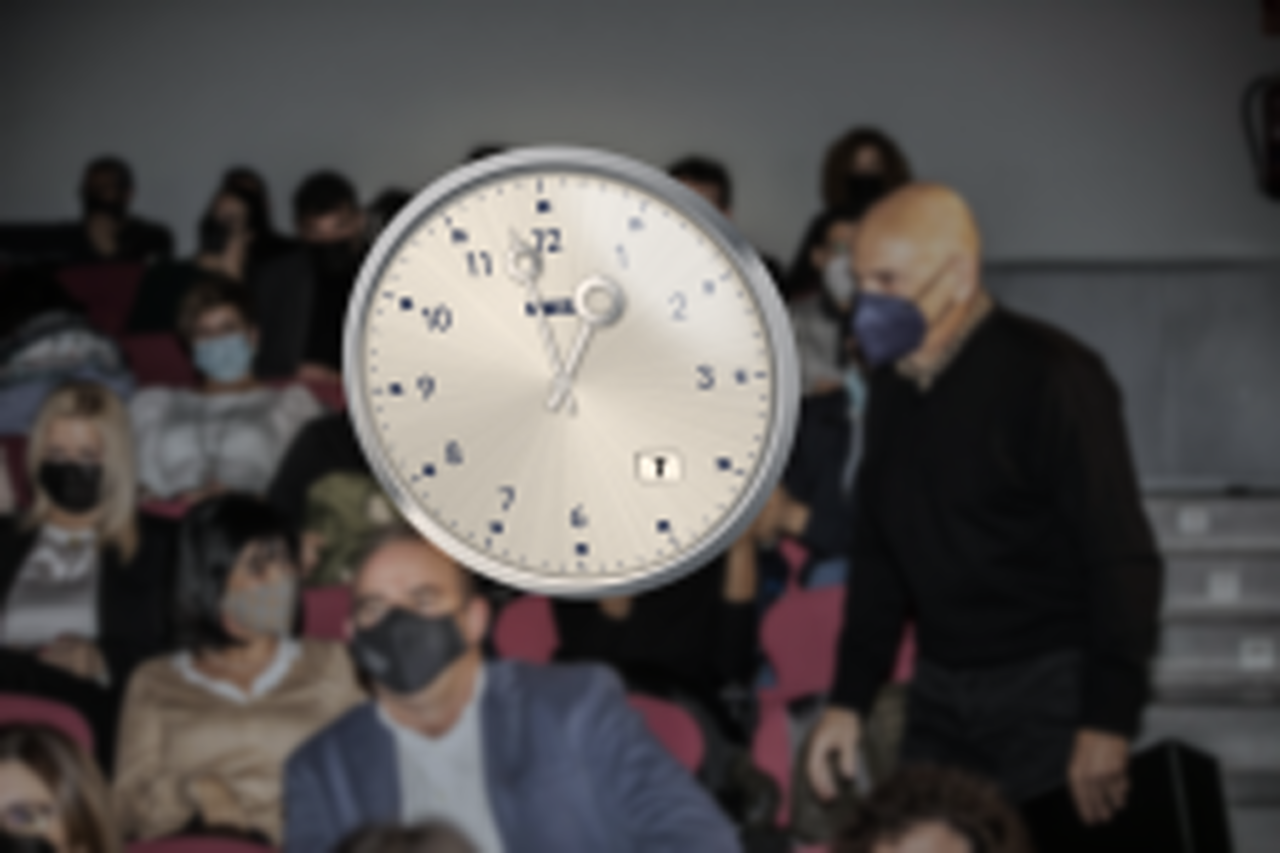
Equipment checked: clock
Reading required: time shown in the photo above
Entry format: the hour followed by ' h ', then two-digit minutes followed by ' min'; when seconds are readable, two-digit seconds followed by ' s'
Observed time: 12 h 58 min
